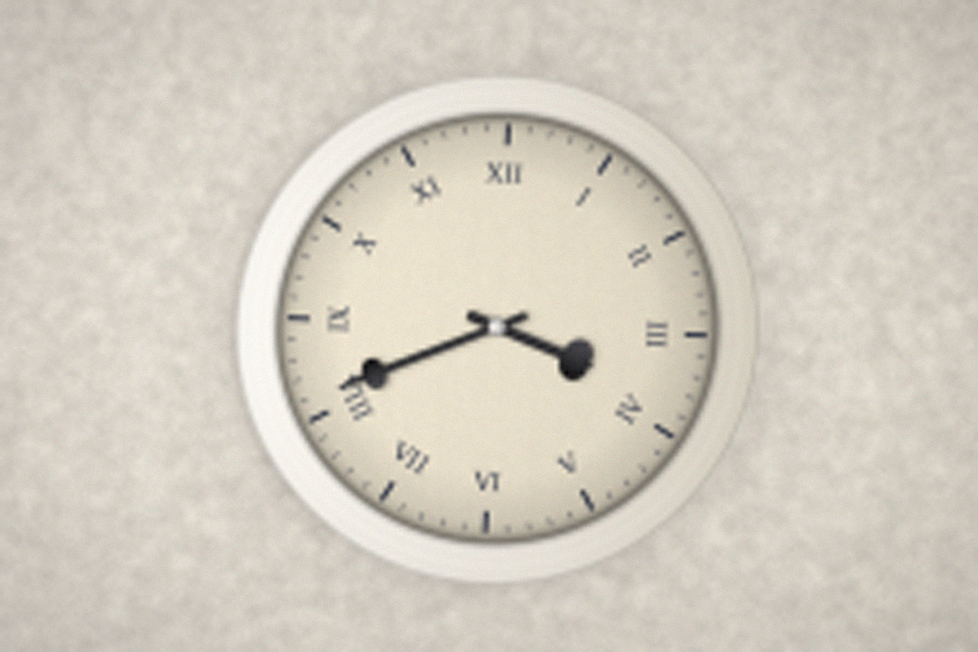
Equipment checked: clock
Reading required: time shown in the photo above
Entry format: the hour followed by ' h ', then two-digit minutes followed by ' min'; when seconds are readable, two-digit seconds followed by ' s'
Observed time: 3 h 41 min
